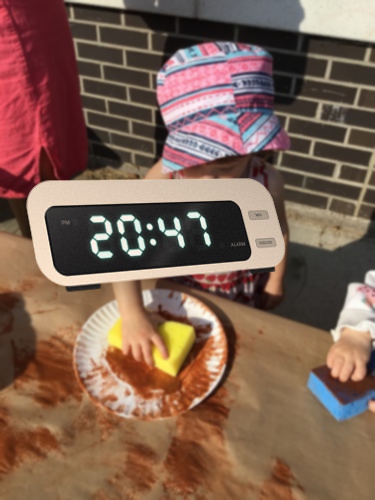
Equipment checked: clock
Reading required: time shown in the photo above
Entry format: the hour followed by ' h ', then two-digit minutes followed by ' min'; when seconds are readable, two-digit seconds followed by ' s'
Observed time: 20 h 47 min
